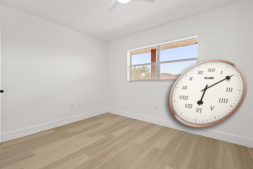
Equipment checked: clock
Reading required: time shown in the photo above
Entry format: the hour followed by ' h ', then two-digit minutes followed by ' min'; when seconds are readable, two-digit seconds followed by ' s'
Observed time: 6 h 09 min
